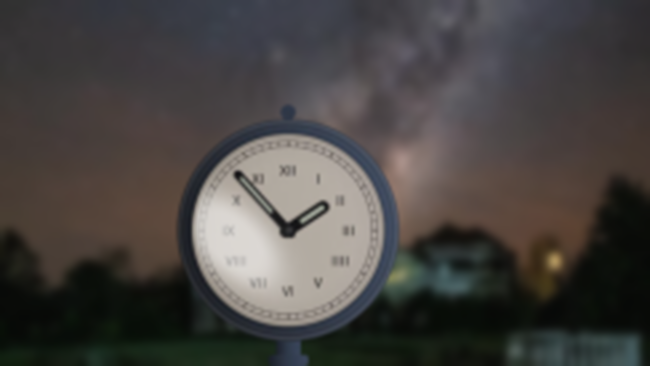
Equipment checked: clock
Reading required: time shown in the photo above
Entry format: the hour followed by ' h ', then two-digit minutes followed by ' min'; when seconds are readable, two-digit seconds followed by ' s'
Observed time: 1 h 53 min
